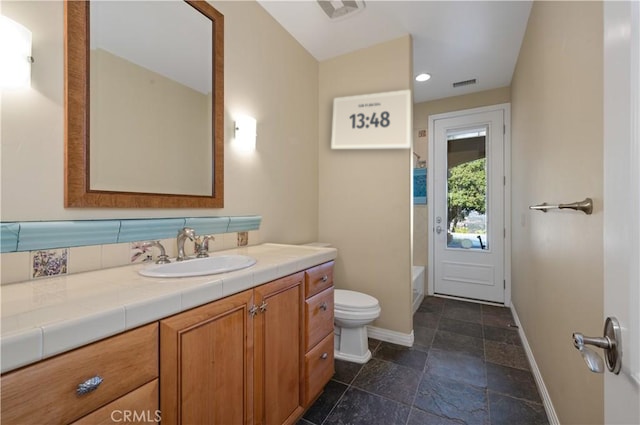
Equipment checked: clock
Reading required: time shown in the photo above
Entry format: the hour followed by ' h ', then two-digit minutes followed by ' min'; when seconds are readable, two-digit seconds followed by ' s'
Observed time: 13 h 48 min
